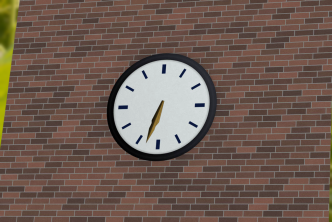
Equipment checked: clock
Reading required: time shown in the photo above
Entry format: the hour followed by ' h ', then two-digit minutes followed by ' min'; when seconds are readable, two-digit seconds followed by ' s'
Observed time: 6 h 33 min
